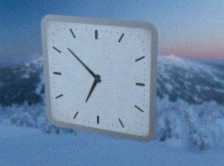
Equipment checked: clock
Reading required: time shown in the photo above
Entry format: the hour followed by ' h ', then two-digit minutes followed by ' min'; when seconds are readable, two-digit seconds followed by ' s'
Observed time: 6 h 52 min
